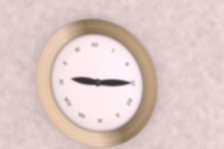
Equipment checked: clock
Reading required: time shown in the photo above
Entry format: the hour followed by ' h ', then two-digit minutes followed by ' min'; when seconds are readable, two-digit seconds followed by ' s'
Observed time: 9 h 15 min
